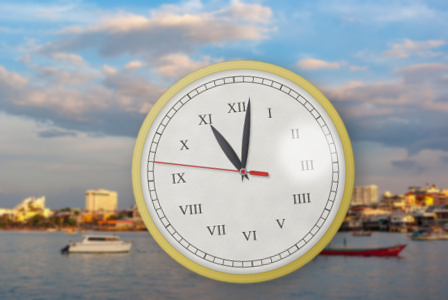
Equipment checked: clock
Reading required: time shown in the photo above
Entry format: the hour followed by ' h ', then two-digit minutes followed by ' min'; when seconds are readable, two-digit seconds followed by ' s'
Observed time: 11 h 01 min 47 s
